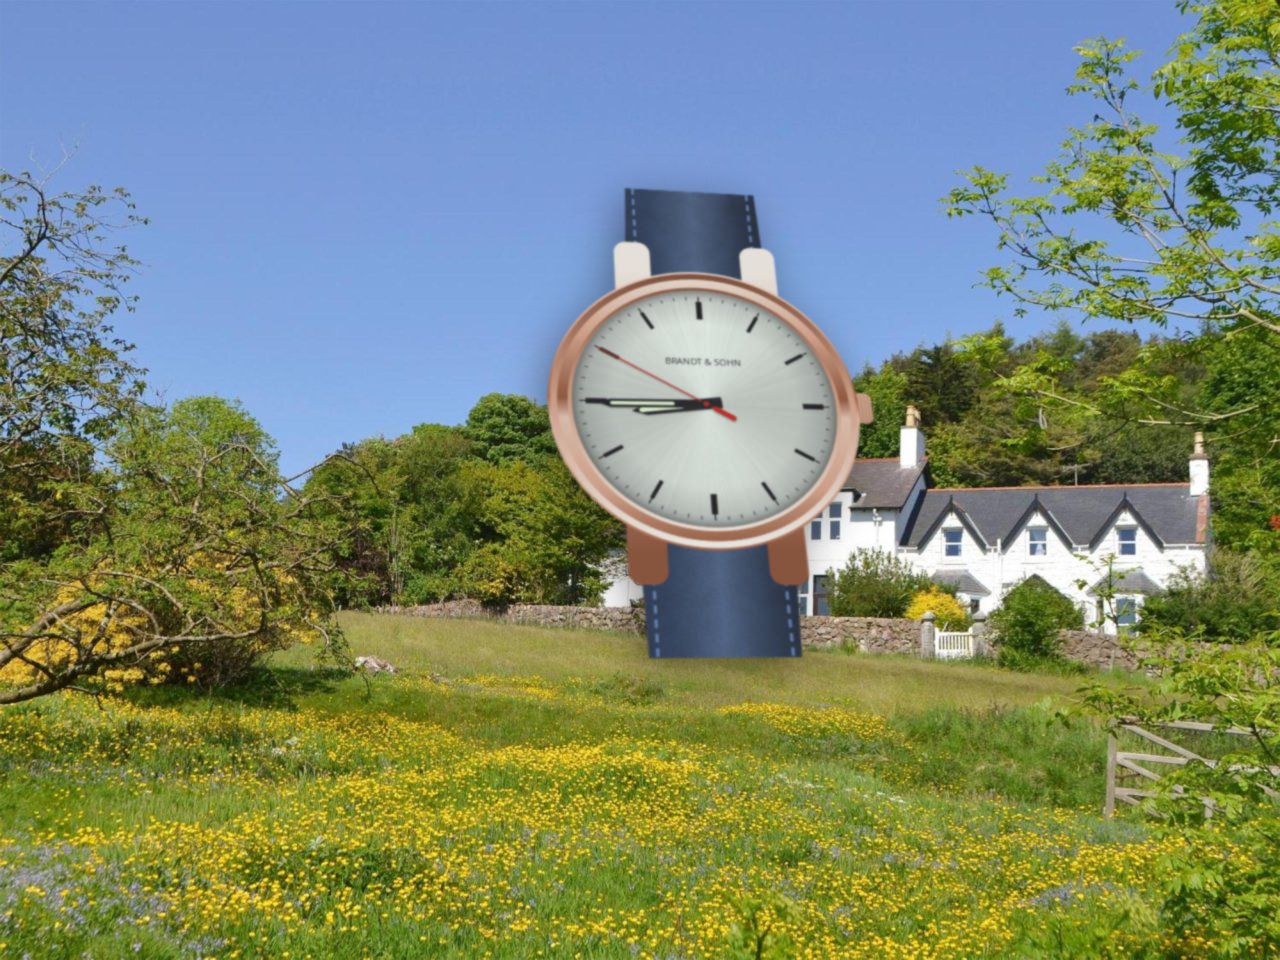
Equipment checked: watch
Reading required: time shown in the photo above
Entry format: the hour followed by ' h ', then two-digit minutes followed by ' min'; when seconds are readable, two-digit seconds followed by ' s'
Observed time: 8 h 44 min 50 s
